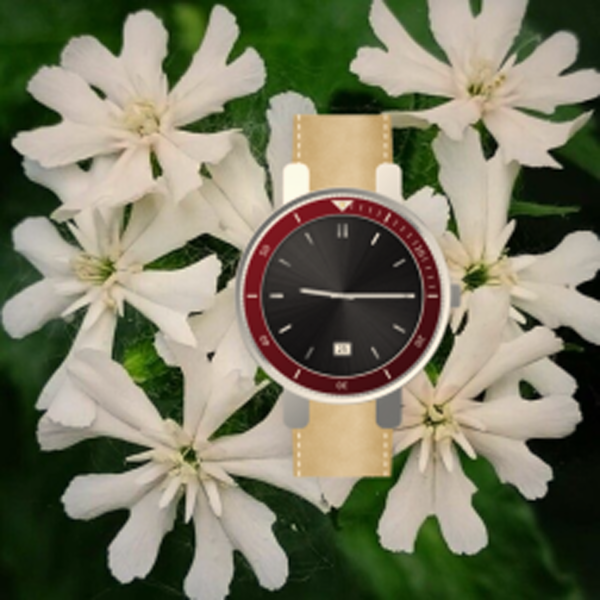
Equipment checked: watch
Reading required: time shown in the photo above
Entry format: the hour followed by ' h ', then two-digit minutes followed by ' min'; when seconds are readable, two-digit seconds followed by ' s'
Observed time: 9 h 15 min
